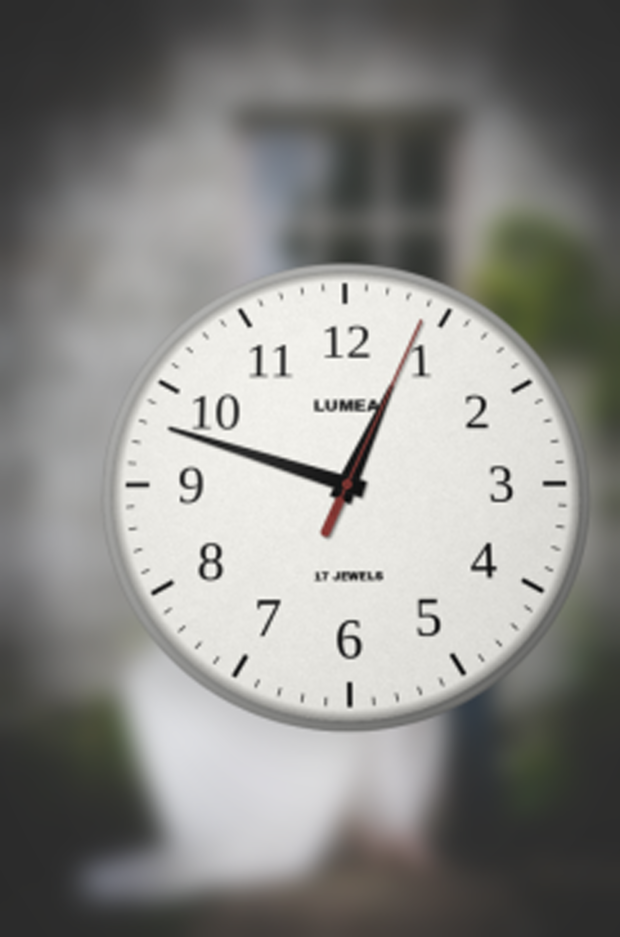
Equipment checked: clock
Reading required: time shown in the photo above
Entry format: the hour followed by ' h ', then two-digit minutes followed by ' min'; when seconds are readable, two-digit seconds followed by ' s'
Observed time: 12 h 48 min 04 s
